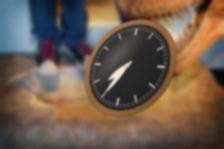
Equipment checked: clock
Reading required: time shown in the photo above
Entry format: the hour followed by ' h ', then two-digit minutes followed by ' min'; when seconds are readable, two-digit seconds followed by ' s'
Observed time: 7 h 35 min
